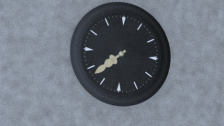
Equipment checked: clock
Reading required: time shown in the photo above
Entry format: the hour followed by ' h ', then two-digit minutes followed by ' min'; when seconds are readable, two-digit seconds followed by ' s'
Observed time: 7 h 38 min
